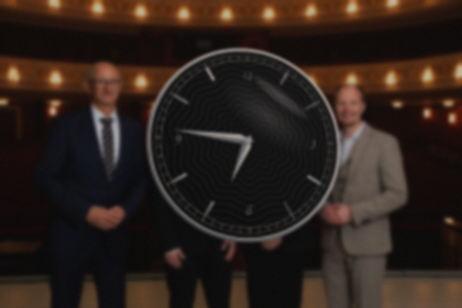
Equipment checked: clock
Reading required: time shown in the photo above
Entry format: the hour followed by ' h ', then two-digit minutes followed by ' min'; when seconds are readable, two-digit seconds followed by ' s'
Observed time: 6 h 46 min
